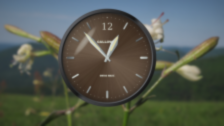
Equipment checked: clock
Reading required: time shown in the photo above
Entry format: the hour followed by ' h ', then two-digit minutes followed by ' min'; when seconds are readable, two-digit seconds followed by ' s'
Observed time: 12 h 53 min
